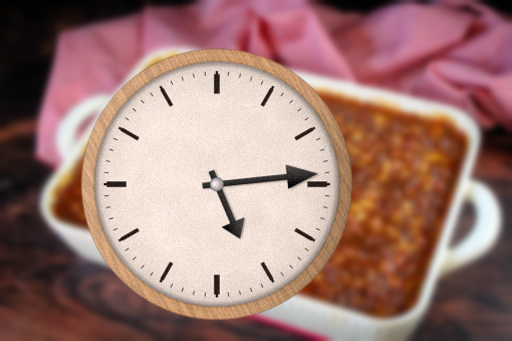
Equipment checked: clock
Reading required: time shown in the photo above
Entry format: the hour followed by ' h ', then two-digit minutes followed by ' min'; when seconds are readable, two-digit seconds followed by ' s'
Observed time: 5 h 14 min
